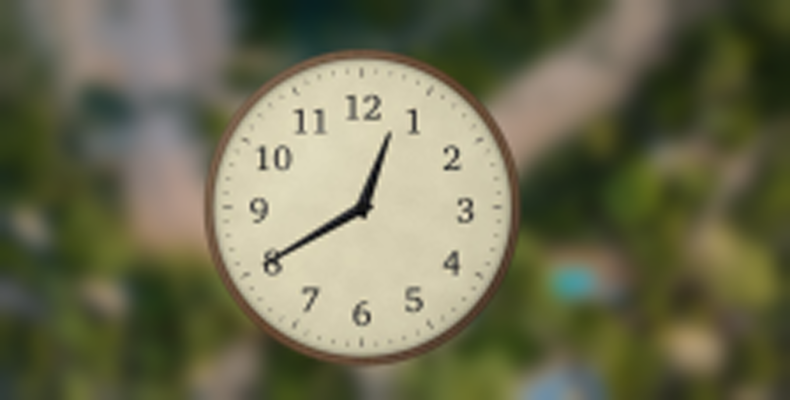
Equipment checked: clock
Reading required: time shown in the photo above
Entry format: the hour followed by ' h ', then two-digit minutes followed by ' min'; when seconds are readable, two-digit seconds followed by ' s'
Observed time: 12 h 40 min
